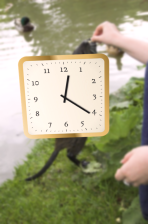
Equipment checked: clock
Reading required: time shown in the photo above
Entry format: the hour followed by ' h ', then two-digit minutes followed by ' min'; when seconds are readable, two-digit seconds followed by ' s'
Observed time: 12 h 21 min
